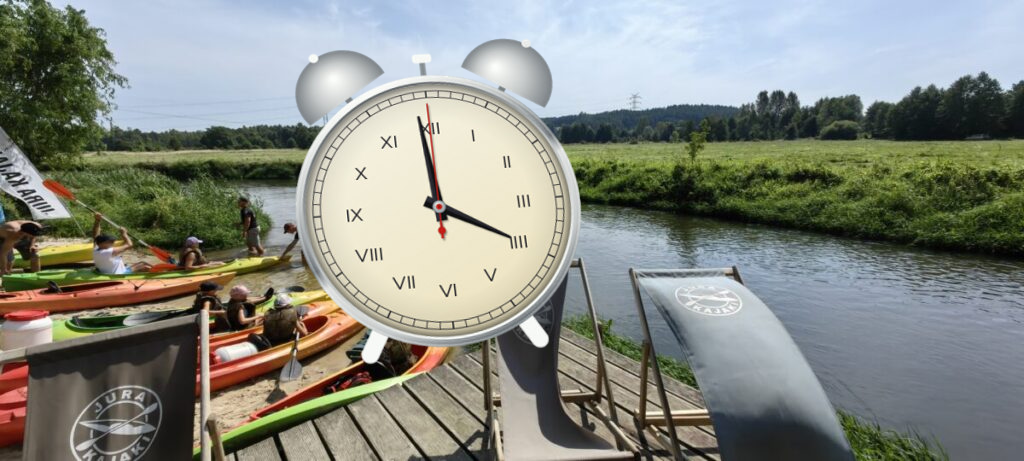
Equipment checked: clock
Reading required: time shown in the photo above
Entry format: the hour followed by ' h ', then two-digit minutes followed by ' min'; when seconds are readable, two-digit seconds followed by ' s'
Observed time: 3 h 59 min 00 s
